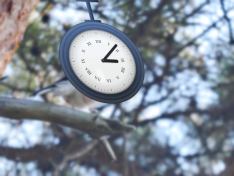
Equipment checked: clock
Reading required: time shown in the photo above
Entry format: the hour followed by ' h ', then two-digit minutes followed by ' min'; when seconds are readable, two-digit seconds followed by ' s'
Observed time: 3 h 08 min
